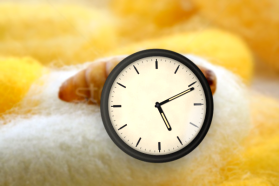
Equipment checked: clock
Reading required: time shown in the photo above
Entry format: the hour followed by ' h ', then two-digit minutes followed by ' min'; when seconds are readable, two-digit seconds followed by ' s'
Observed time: 5 h 11 min
